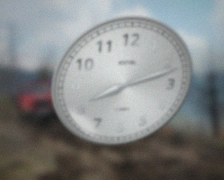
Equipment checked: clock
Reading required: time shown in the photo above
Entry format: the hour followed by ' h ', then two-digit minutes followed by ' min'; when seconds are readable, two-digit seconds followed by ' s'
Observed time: 8 h 12 min
